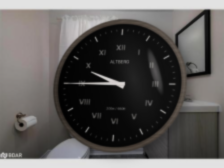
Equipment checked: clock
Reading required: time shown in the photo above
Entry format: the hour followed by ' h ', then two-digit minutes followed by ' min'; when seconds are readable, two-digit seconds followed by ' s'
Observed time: 9 h 45 min
